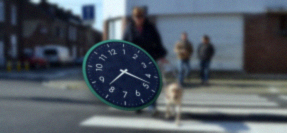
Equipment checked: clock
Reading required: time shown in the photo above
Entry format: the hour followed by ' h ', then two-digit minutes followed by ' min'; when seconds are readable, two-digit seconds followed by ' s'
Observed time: 8 h 23 min
